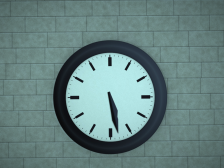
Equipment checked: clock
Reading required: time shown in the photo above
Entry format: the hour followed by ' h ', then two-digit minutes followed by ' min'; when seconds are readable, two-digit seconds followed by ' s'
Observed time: 5 h 28 min
